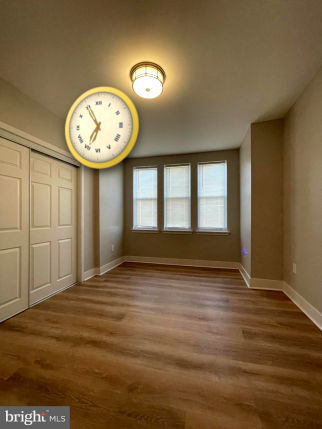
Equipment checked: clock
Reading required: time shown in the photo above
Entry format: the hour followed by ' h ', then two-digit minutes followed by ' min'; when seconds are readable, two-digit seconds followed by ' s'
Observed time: 6 h 55 min
